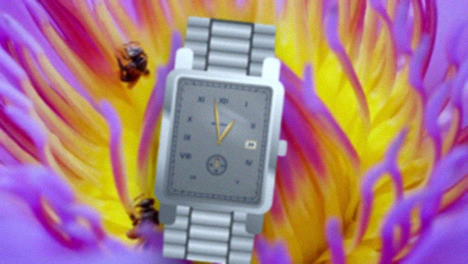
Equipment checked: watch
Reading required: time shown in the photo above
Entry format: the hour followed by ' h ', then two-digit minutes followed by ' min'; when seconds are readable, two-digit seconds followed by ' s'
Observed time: 12 h 58 min
